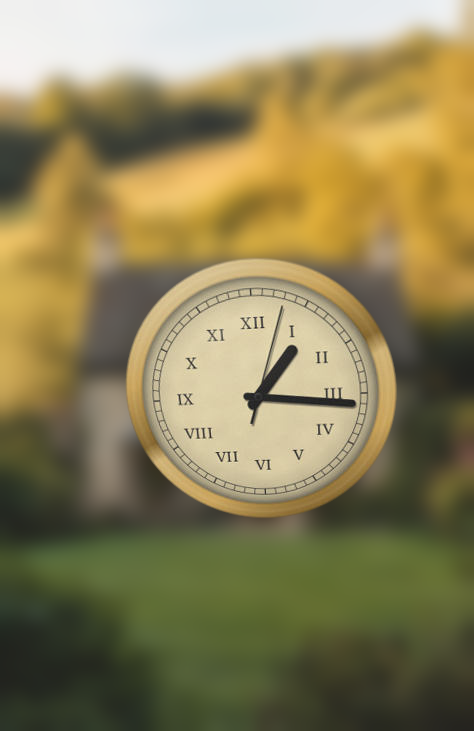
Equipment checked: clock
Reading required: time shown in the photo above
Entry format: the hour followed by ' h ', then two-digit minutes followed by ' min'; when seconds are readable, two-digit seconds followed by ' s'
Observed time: 1 h 16 min 03 s
